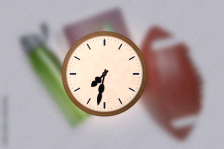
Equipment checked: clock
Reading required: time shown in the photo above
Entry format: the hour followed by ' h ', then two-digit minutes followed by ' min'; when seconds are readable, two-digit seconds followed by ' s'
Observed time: 7 h 32 min
